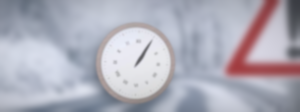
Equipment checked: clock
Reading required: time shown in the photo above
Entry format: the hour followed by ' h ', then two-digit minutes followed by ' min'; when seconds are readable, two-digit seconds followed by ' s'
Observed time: 1 h 05 min
